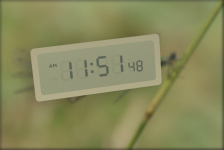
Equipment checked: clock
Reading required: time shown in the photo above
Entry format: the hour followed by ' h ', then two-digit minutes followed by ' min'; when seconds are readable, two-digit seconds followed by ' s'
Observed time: 11 h 51 min 48 s
